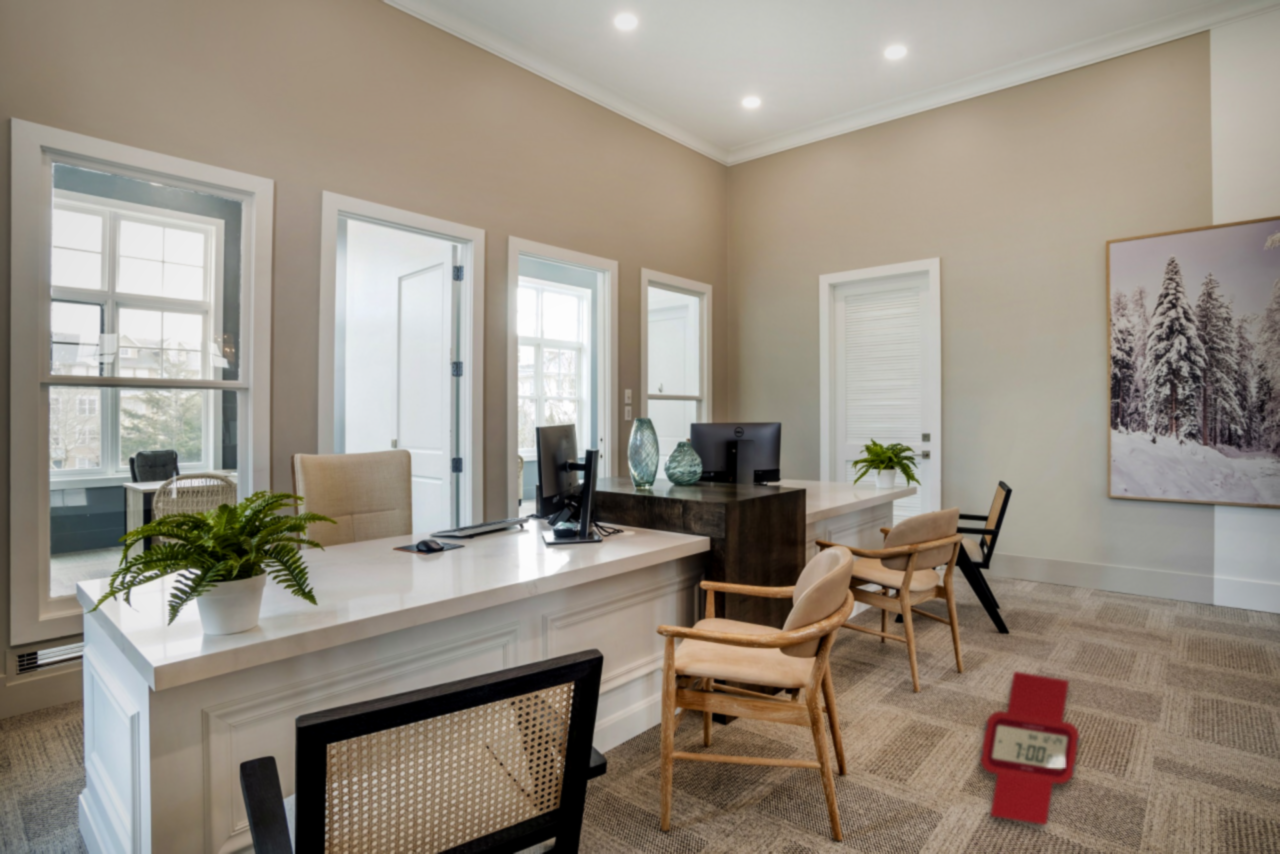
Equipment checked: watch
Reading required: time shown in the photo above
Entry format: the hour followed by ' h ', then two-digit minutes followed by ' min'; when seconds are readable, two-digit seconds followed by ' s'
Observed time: 7 h 00 min
